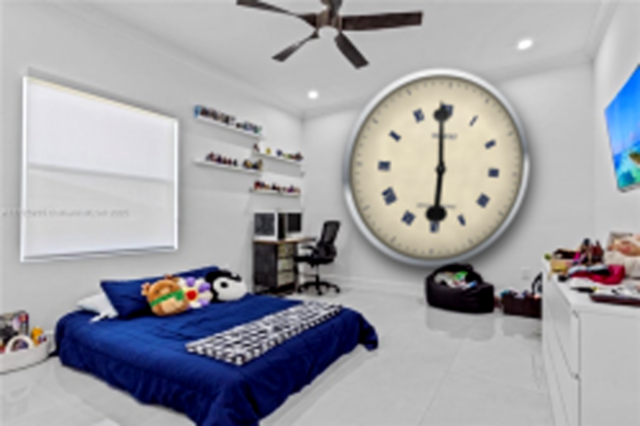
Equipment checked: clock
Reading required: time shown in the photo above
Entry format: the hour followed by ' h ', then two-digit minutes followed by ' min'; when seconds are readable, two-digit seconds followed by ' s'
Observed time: 5 h 59 min
